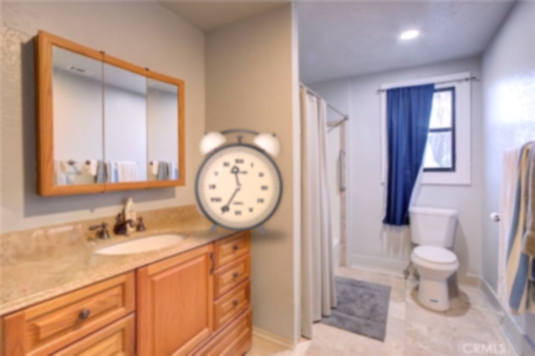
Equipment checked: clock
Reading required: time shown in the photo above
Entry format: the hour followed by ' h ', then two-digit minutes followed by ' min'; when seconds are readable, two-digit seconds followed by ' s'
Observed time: 11 h 35 min
